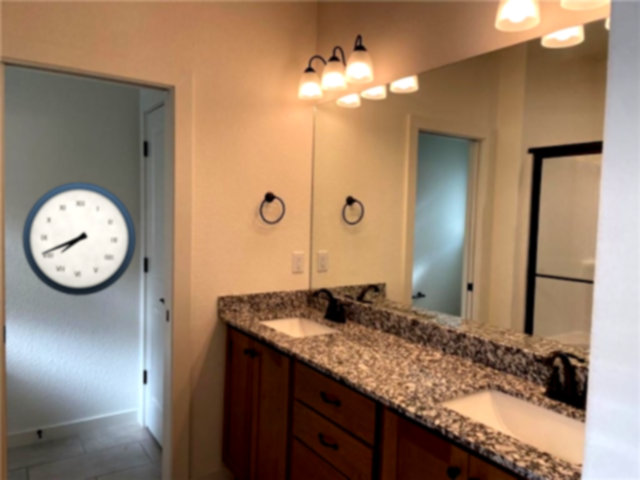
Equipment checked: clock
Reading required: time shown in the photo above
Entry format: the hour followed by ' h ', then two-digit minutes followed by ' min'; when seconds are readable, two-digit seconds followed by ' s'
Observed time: 7 h 41 min
